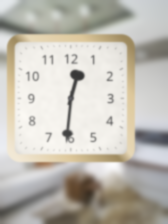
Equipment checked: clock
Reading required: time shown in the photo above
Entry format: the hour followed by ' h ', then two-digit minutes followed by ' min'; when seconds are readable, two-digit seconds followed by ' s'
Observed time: 12 h 31 min
